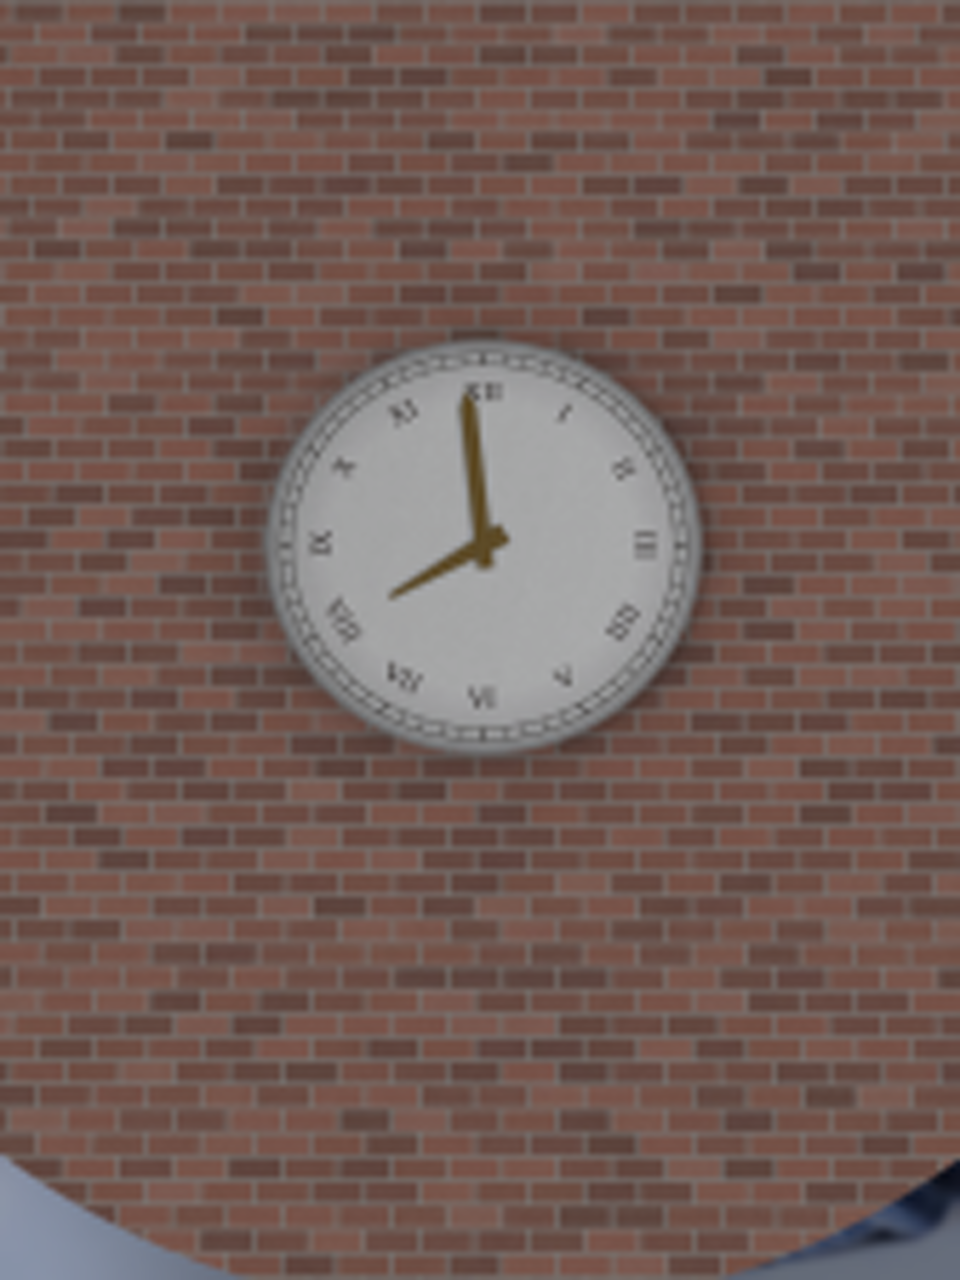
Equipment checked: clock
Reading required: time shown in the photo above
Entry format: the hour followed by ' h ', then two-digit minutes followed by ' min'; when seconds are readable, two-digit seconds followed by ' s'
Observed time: 7 h 59 min
